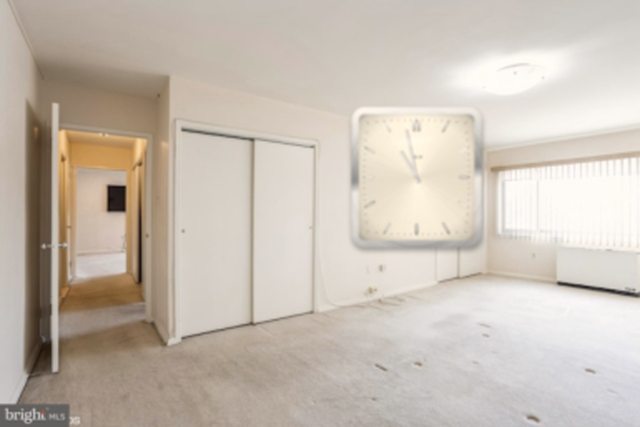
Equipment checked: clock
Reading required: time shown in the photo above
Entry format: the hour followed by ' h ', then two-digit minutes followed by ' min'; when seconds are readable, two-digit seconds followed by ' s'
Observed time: 10 h 58 min
